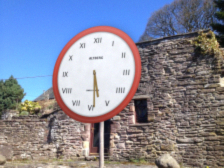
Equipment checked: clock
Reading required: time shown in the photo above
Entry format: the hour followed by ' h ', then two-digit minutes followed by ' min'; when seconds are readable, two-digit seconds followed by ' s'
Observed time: 5 h 29 min
